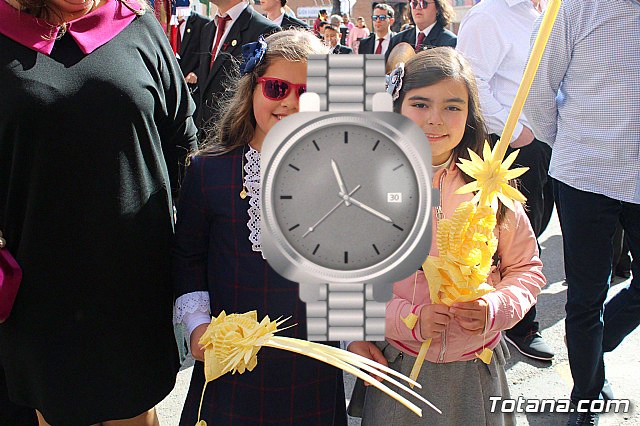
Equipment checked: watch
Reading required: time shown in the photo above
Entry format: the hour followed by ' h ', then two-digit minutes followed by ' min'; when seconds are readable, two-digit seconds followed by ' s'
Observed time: 11 h 19 min 38 s
